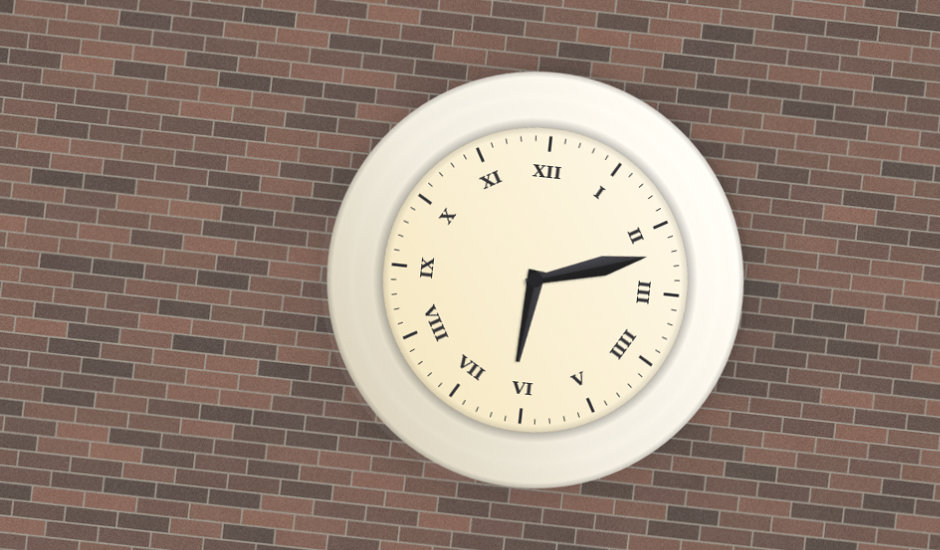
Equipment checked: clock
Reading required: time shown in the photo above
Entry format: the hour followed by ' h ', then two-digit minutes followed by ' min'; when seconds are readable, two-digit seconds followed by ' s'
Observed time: 6 h 12 min
